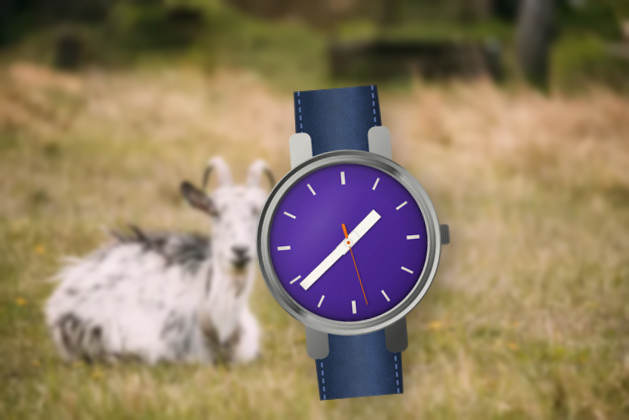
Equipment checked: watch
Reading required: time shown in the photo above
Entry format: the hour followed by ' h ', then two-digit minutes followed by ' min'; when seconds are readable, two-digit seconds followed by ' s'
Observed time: 1 h 38 min 28 s
